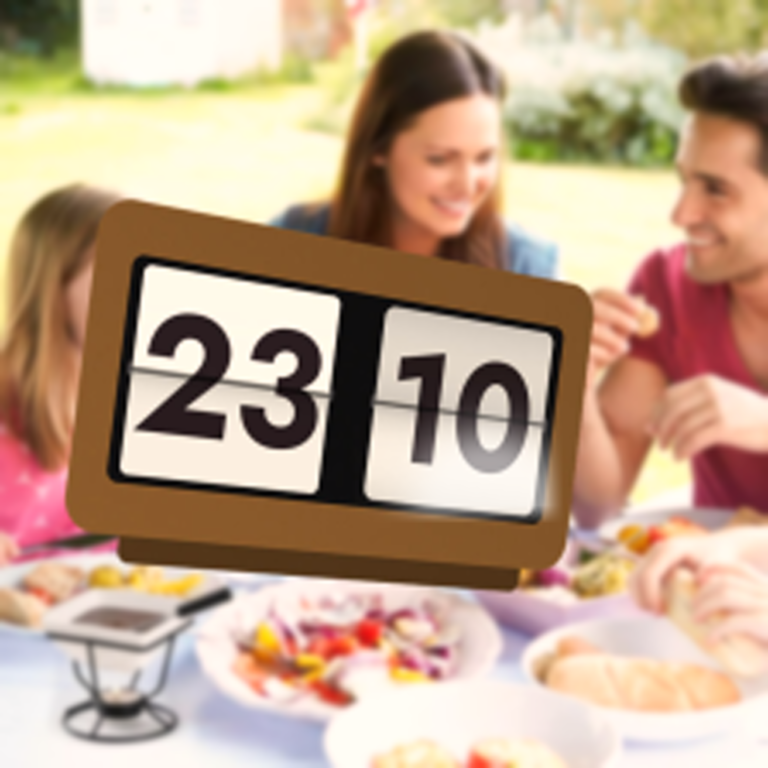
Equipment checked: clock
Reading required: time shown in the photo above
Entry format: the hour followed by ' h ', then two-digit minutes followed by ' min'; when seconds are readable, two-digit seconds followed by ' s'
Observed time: 23 h 10 min
